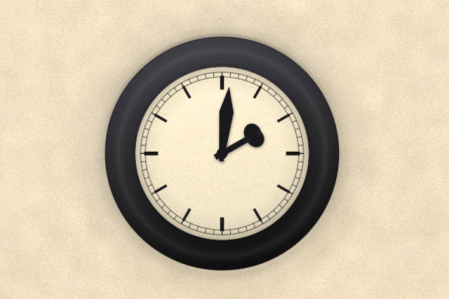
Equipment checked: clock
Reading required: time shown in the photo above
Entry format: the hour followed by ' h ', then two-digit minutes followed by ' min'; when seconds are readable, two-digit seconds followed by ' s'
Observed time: 2 h 01 min
